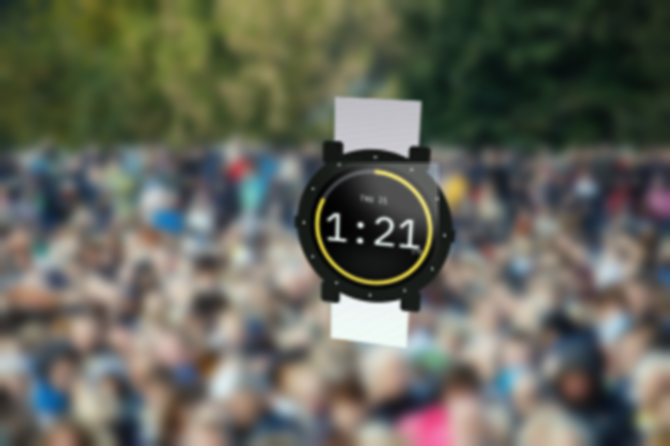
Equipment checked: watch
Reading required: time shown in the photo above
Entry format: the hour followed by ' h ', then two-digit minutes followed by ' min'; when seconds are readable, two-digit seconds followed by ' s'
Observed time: 1 h 21 min
